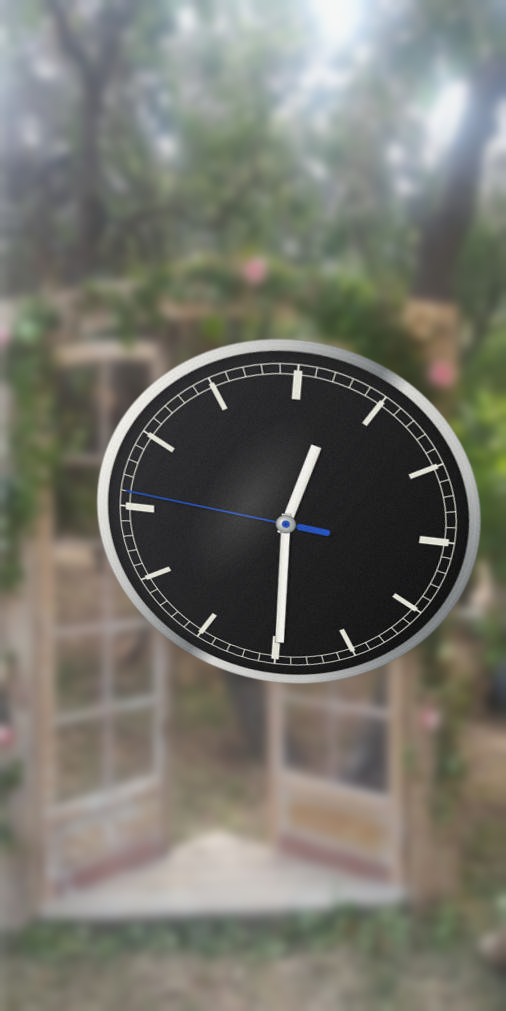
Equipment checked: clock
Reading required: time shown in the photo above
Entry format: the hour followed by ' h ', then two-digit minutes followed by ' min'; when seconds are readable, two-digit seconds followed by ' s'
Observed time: 12 h 29 min 46 s
